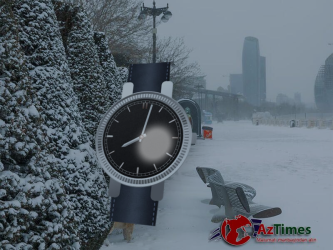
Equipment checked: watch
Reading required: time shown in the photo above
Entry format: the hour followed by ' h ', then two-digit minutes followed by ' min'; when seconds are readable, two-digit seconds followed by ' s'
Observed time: 8 h 02 min
